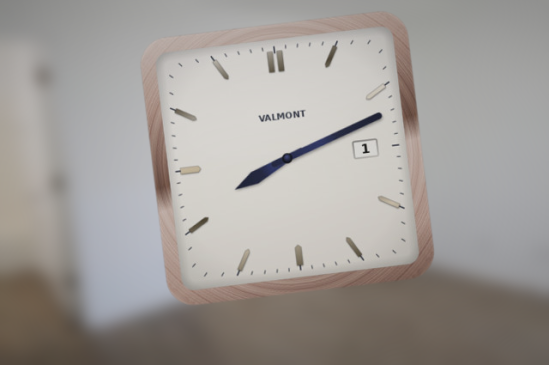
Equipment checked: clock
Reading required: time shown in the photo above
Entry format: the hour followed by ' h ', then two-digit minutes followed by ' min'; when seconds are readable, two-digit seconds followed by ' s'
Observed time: 8 h 12 min
